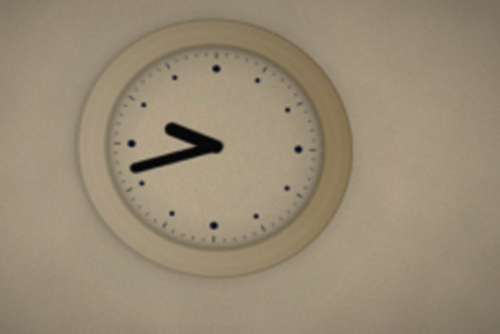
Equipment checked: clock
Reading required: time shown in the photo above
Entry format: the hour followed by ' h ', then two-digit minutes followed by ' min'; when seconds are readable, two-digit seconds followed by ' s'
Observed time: 9 h 42 min
